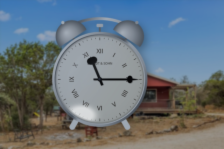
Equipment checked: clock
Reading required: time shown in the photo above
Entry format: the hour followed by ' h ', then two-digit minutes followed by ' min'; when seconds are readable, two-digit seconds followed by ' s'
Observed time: 11 h 15 min
